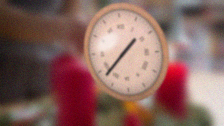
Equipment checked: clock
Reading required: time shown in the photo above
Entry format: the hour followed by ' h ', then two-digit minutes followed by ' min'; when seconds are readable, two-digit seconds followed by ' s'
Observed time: 1 h 38 min
